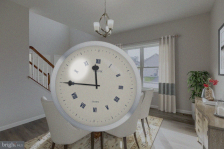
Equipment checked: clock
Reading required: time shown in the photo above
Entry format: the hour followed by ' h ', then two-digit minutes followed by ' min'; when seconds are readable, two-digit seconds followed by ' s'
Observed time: 11 h 45 min
